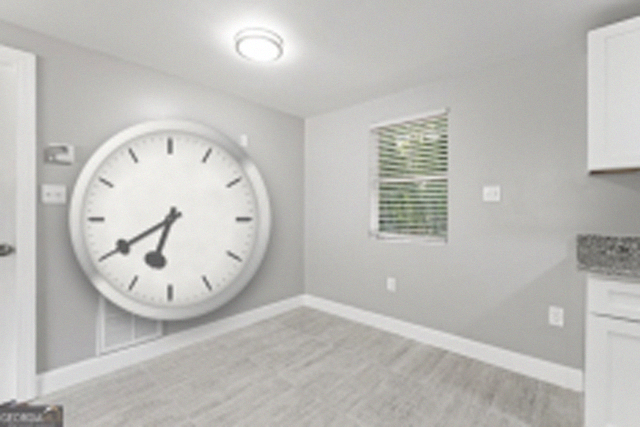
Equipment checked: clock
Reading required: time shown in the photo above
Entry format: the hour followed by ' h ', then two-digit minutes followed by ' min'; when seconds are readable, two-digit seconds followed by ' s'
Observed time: 6 h 40 min
